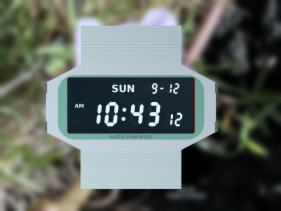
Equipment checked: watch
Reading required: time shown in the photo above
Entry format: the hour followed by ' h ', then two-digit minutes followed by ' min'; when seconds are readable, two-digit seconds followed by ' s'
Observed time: 10 h 43 min 12 s
